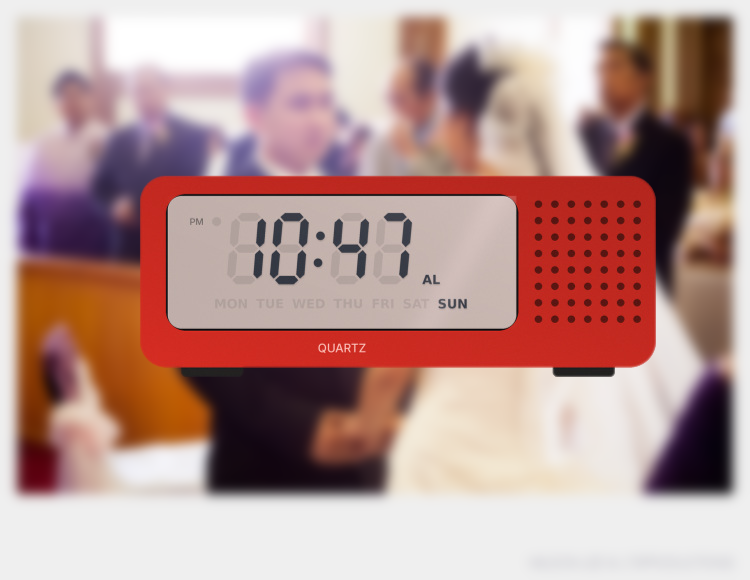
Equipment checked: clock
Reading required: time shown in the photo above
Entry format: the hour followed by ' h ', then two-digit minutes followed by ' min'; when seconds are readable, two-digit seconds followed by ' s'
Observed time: 10 h 47 min
